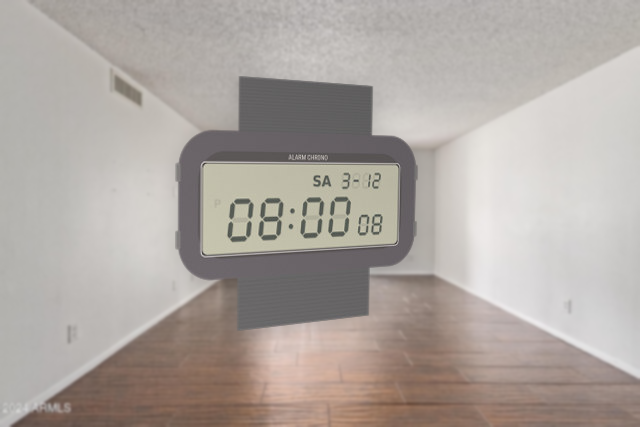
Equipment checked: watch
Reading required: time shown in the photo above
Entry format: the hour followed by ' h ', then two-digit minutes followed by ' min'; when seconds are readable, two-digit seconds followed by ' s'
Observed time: 8 h 00 min 08 s
